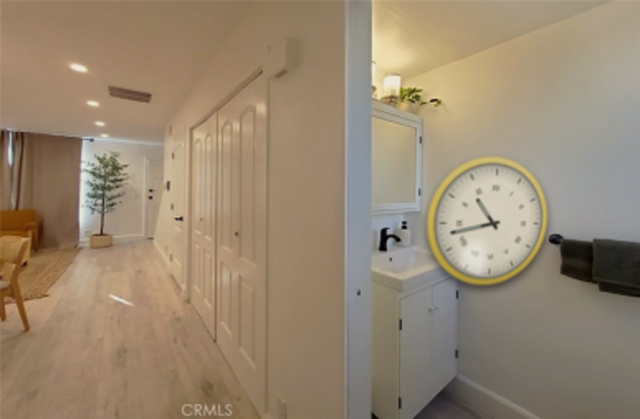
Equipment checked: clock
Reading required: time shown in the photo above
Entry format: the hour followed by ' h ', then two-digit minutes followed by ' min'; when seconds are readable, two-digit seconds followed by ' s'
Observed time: 10 h 43 min
